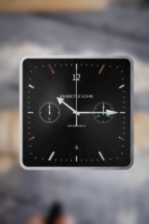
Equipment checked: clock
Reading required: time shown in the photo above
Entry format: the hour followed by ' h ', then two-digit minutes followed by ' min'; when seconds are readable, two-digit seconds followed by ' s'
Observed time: 10 h 15 min
